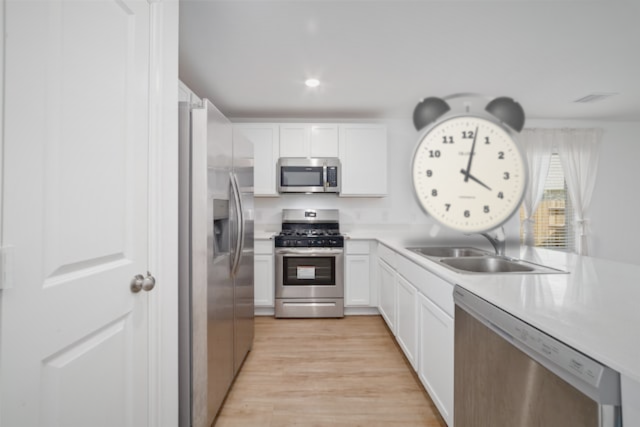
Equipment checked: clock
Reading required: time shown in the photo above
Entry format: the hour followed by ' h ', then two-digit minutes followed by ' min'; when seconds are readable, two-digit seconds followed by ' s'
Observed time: 4 h 02 min
